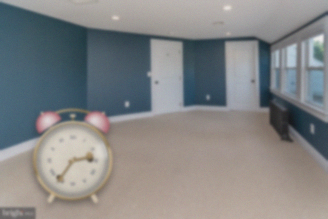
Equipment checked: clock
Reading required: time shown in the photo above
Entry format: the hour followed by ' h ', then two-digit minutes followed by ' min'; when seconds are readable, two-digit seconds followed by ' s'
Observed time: 2 h 36 min
